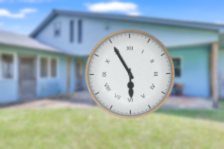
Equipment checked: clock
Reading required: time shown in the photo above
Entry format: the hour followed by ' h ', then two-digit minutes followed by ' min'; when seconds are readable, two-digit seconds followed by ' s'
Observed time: 5 h 55 min
